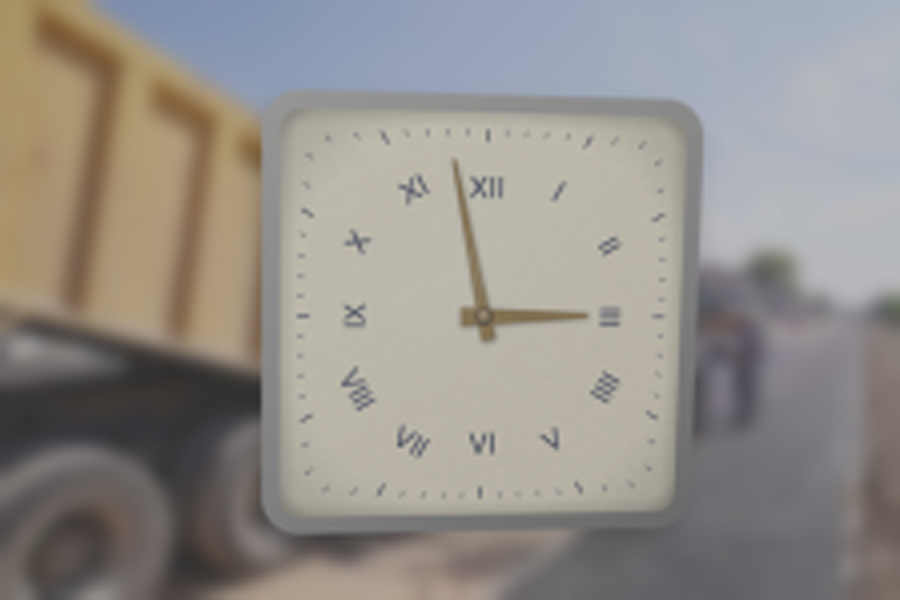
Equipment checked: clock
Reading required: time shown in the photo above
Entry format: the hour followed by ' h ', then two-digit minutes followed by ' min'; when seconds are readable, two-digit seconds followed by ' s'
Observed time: 2 h 58 min
